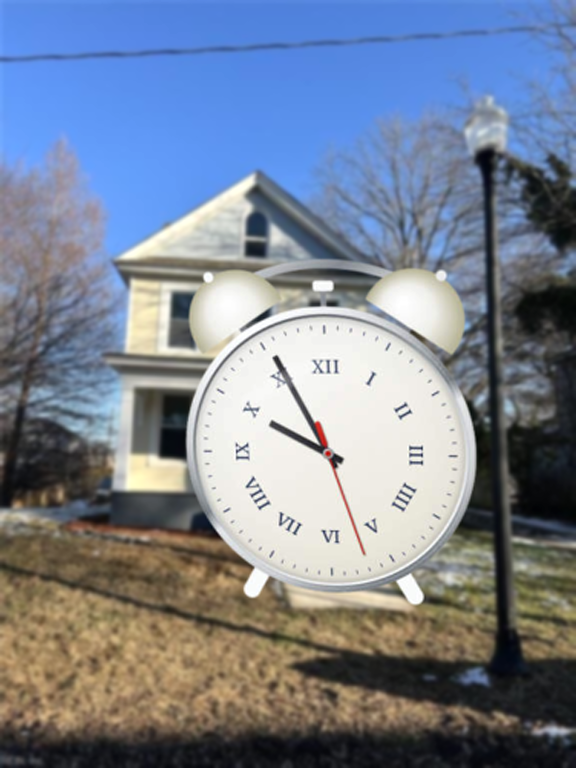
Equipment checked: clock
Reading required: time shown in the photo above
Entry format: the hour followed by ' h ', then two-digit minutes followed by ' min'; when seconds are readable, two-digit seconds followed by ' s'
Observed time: 9 h 55 min 27 s
